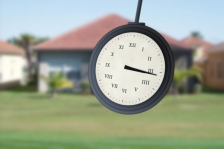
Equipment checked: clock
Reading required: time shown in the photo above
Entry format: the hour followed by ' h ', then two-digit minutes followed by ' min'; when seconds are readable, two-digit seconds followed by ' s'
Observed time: 3 h 16 min
